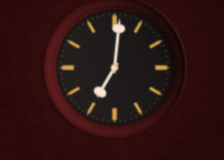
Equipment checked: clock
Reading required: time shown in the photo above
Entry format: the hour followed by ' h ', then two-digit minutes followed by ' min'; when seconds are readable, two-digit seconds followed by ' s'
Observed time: 7 h 01 min
